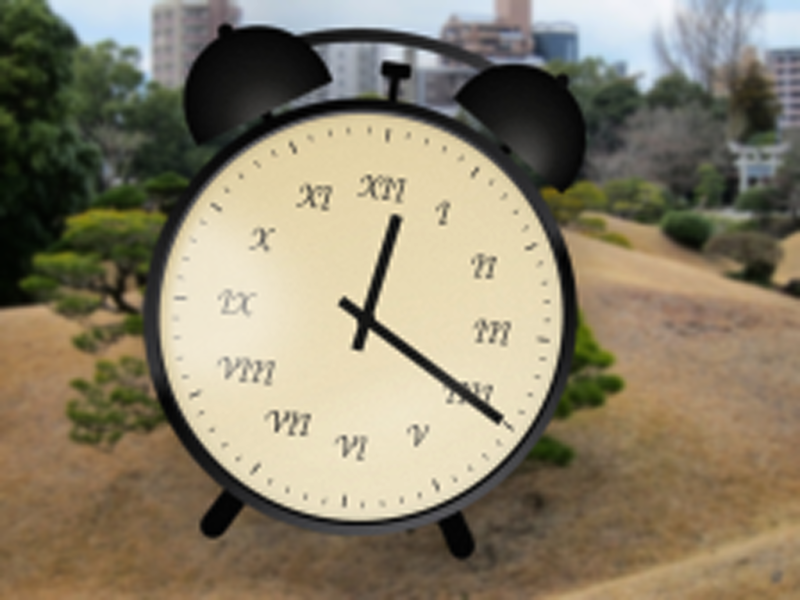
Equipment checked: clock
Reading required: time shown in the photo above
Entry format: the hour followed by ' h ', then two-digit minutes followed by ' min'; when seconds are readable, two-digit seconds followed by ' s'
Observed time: 12 h 20 min
